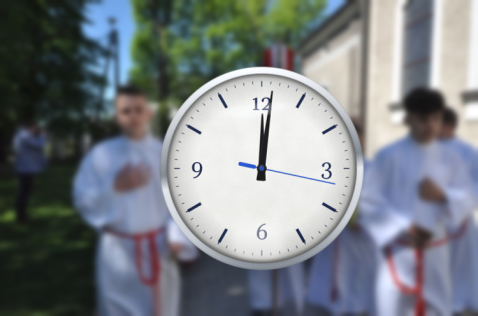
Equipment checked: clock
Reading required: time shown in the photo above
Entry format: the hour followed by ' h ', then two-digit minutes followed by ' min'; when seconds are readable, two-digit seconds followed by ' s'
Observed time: 12 h 01 min 17 s
